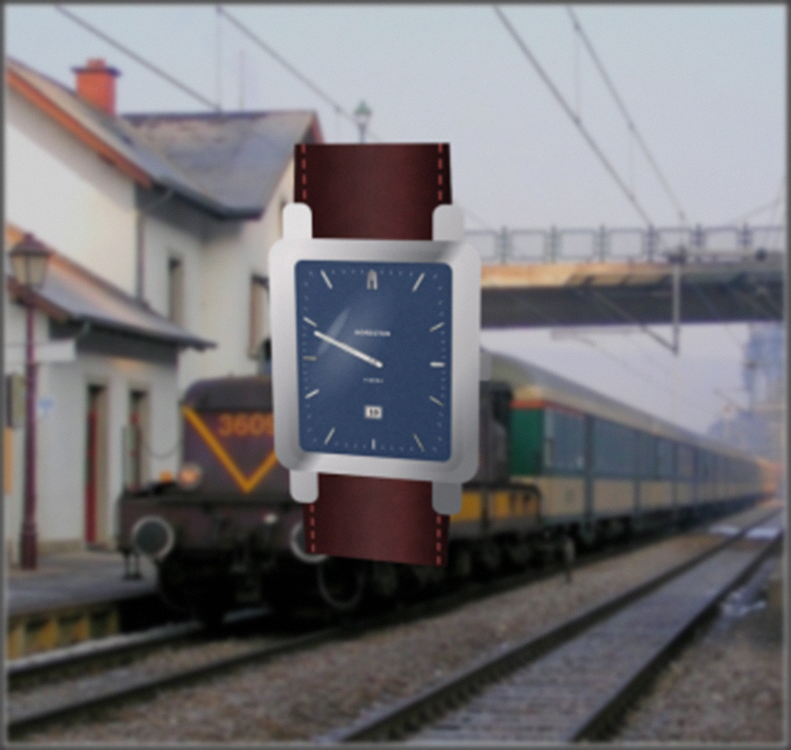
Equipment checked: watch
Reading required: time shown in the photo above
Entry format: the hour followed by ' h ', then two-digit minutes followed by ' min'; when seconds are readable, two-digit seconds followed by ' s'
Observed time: 9 h 49 min
